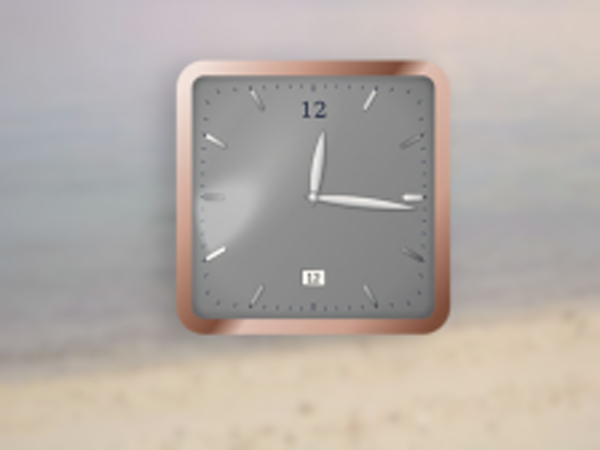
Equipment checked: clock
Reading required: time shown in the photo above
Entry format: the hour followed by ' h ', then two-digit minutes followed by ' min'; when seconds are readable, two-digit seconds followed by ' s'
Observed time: 12 h 16 min
